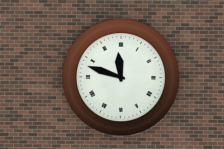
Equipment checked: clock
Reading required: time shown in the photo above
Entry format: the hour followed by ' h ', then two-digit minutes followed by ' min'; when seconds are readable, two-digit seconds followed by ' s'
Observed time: 11 h 48 min
